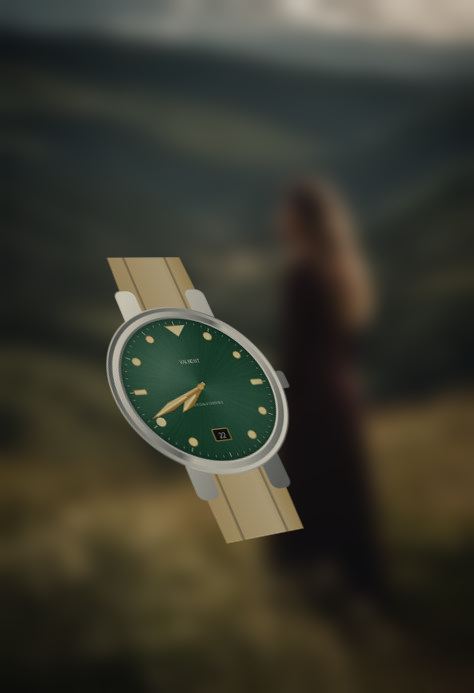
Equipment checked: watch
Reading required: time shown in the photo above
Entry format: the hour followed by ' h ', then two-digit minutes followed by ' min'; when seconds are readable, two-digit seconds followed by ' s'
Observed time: 7 h 41 min
